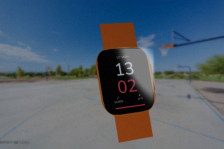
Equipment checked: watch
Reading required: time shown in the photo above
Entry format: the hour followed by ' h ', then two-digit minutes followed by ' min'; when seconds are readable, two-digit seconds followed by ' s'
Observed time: 13 h 02 min
